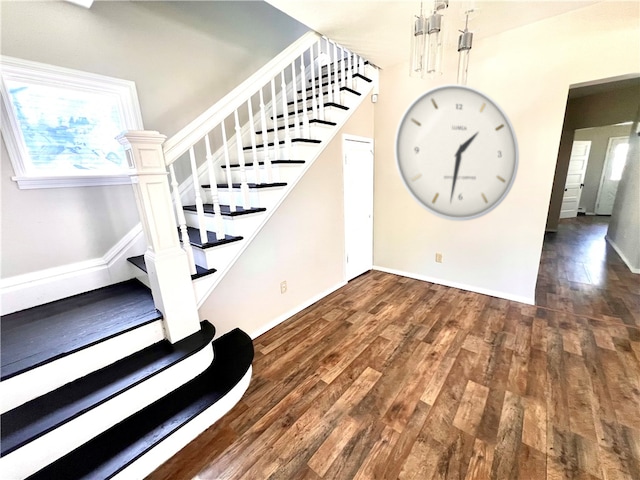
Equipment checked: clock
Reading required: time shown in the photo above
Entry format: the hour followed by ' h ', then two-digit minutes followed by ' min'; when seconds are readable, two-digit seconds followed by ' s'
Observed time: 1 h 32 min
